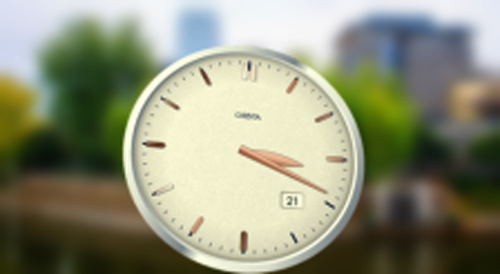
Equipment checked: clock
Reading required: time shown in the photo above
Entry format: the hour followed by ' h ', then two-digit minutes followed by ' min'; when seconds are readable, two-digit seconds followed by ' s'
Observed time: 3 h 19 min
